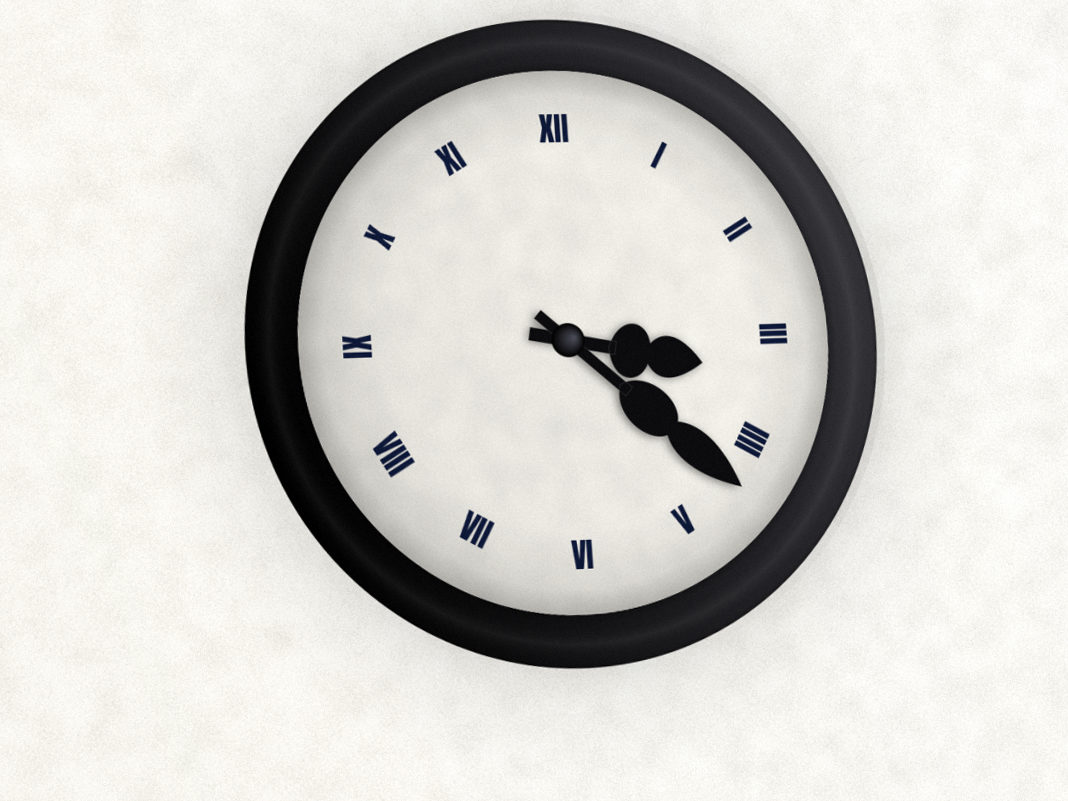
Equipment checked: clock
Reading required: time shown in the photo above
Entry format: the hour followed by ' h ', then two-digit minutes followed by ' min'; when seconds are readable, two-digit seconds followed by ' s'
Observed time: 3 h 22 min
